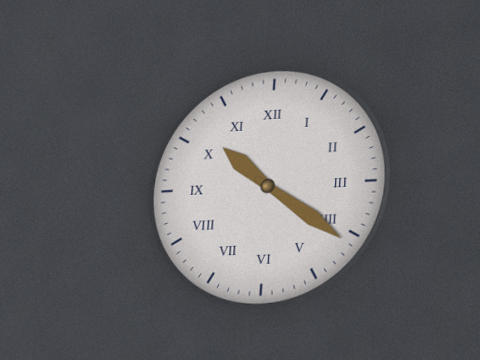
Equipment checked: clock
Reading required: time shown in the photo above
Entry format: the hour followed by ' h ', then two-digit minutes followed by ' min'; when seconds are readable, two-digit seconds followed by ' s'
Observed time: 10 h 21 min
